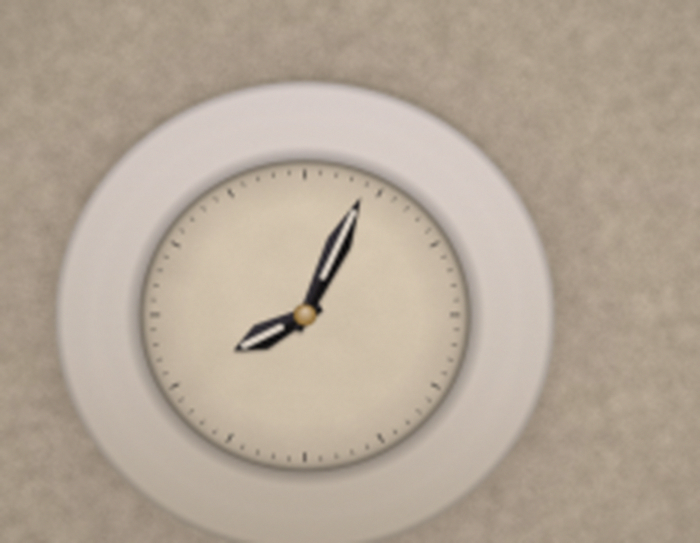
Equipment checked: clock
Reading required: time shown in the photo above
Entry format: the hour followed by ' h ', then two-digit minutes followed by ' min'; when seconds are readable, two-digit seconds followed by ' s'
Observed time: 8 h 04 min
